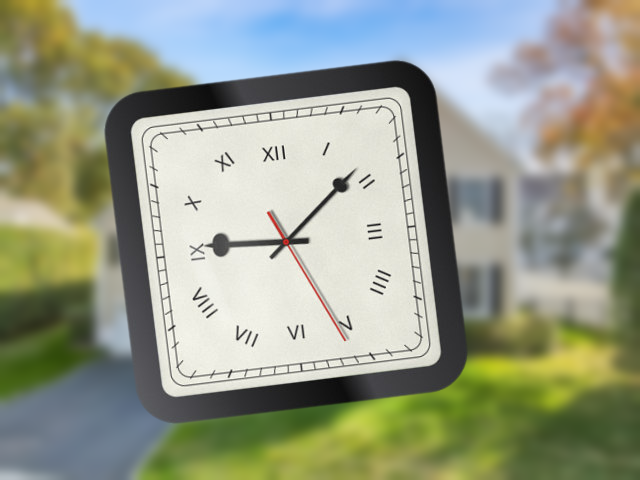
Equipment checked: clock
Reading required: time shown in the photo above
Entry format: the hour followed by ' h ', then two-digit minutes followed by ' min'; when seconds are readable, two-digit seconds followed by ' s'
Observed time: 9 h 08 min 26 s
